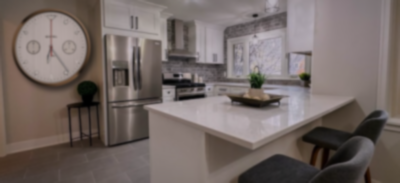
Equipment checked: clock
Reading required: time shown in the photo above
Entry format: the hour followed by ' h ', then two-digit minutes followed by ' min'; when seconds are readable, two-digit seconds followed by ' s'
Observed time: 6 h 24 min
